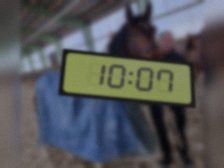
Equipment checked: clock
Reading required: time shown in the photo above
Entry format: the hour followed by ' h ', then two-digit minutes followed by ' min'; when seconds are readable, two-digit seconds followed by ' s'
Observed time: 10 h 07 min
